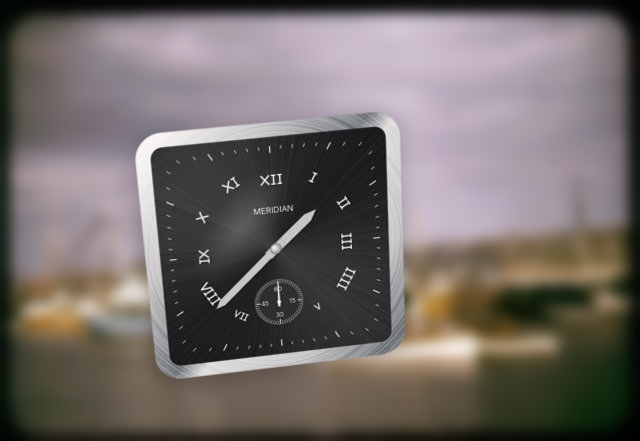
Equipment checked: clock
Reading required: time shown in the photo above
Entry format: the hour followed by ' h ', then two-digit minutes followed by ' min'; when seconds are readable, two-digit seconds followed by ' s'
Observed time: 1 h 38 min
